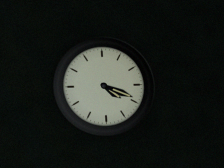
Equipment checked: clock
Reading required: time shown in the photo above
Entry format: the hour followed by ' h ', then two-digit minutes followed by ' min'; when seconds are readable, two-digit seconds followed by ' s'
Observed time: 4 h 19 min
